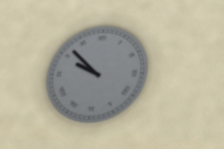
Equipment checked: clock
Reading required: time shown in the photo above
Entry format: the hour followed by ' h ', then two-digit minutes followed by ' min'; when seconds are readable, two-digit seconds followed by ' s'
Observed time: 9 h 52 min
